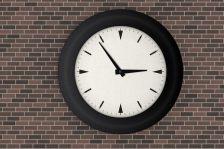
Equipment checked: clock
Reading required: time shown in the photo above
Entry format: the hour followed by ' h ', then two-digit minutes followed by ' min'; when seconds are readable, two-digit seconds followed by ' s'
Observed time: 2 h 54 min
